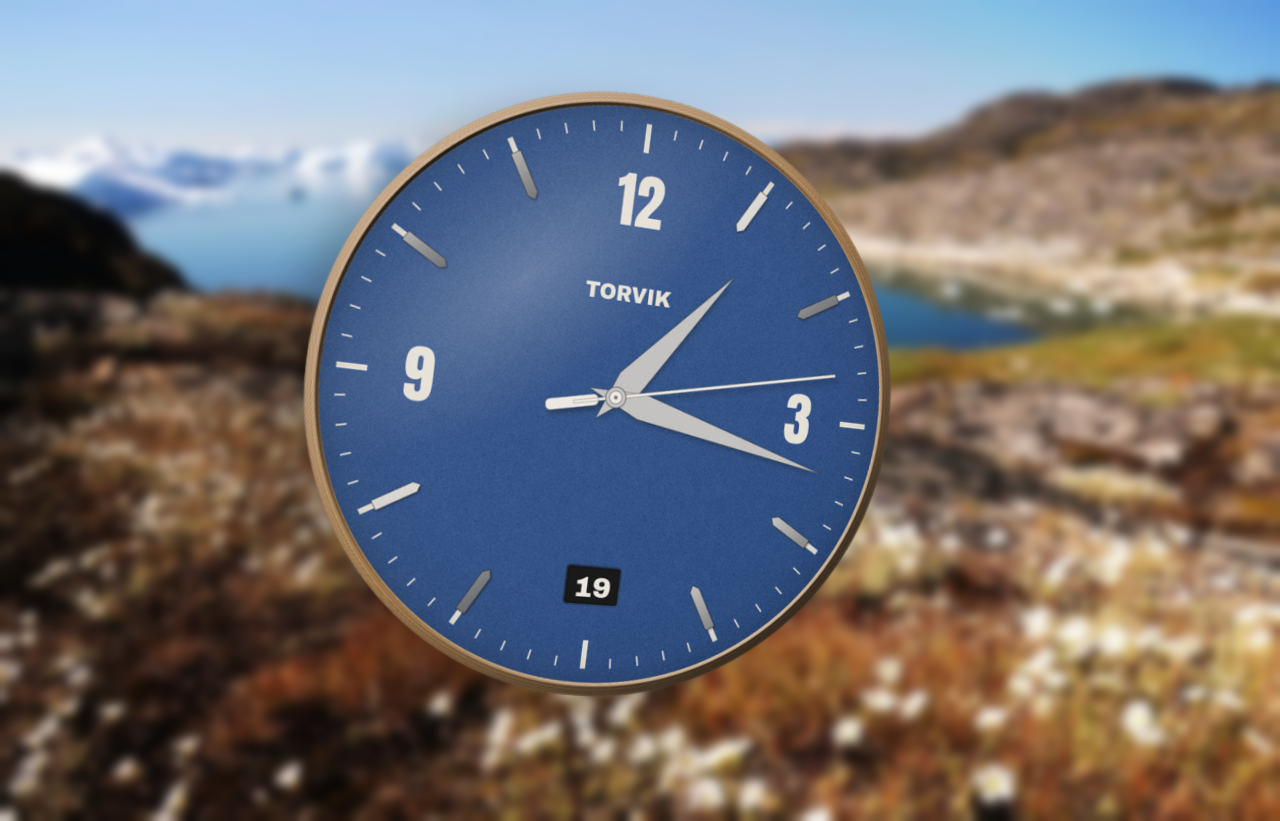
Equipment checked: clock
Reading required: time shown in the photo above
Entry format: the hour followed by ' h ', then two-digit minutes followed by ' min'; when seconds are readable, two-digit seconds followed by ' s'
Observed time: 1 h 17 min 13 s
